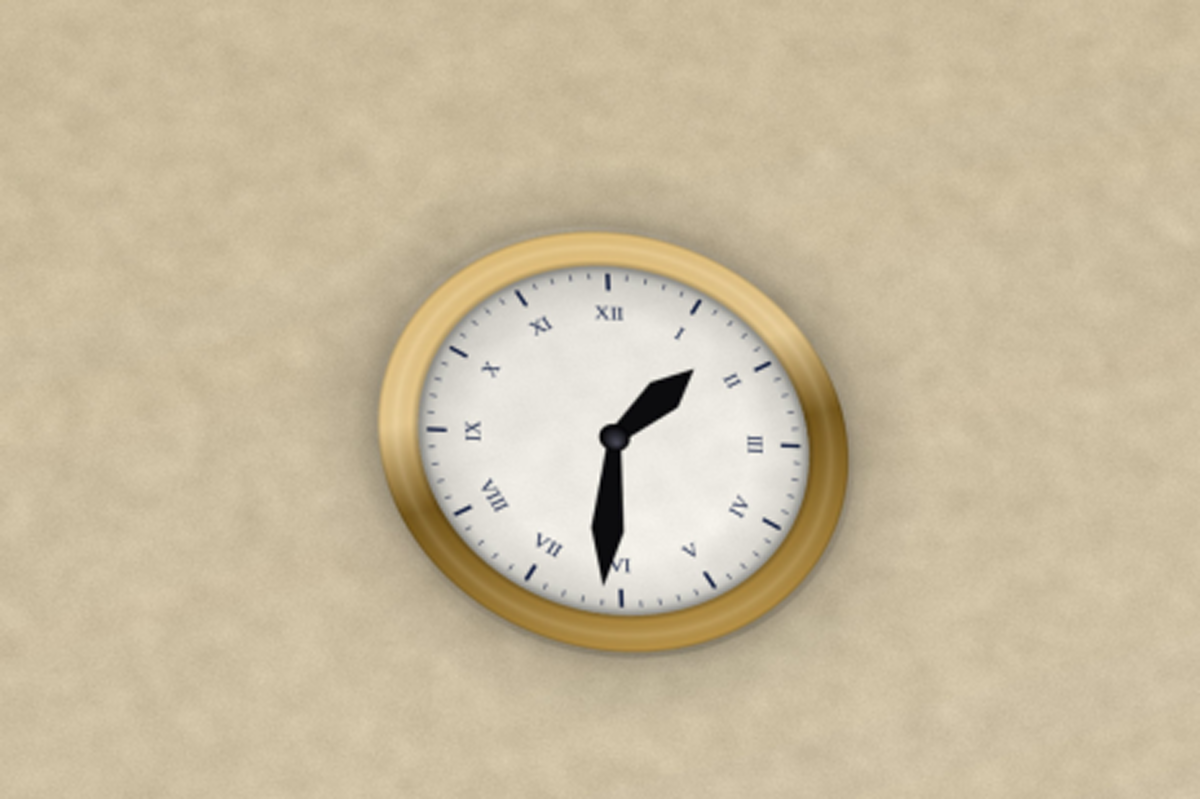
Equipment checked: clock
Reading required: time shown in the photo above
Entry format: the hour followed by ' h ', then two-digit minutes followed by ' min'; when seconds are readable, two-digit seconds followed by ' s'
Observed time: 1 h 31 min
